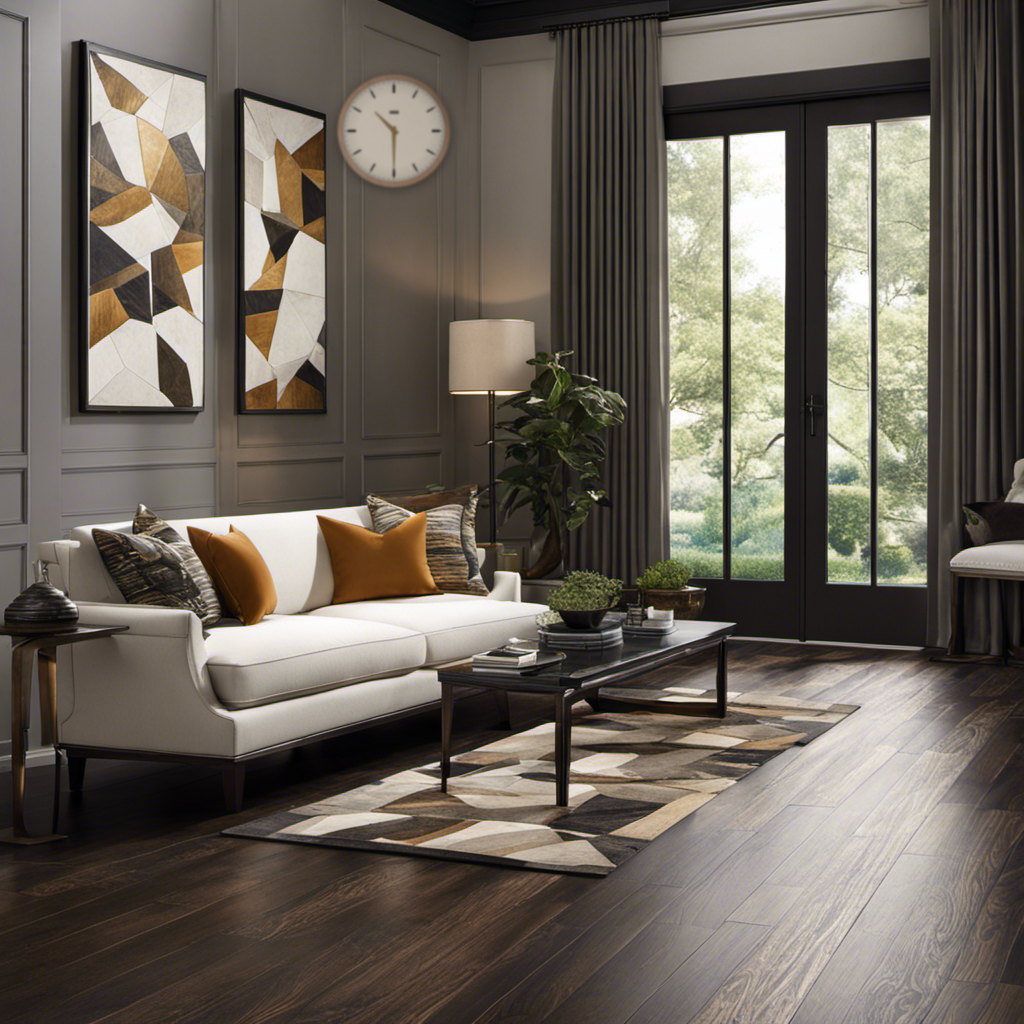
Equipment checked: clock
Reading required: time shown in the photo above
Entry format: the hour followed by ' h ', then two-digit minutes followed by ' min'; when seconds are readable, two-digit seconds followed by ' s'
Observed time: 10 h 30 min
